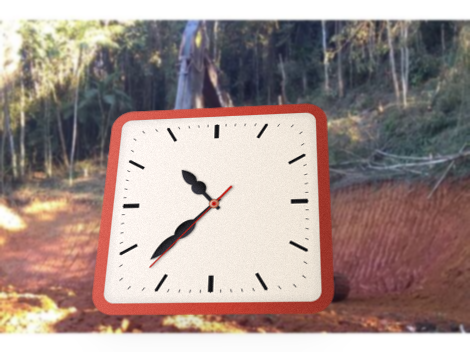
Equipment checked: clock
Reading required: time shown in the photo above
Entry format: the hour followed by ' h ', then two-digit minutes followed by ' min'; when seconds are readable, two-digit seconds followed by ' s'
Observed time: 10 h 37 min 37 s
